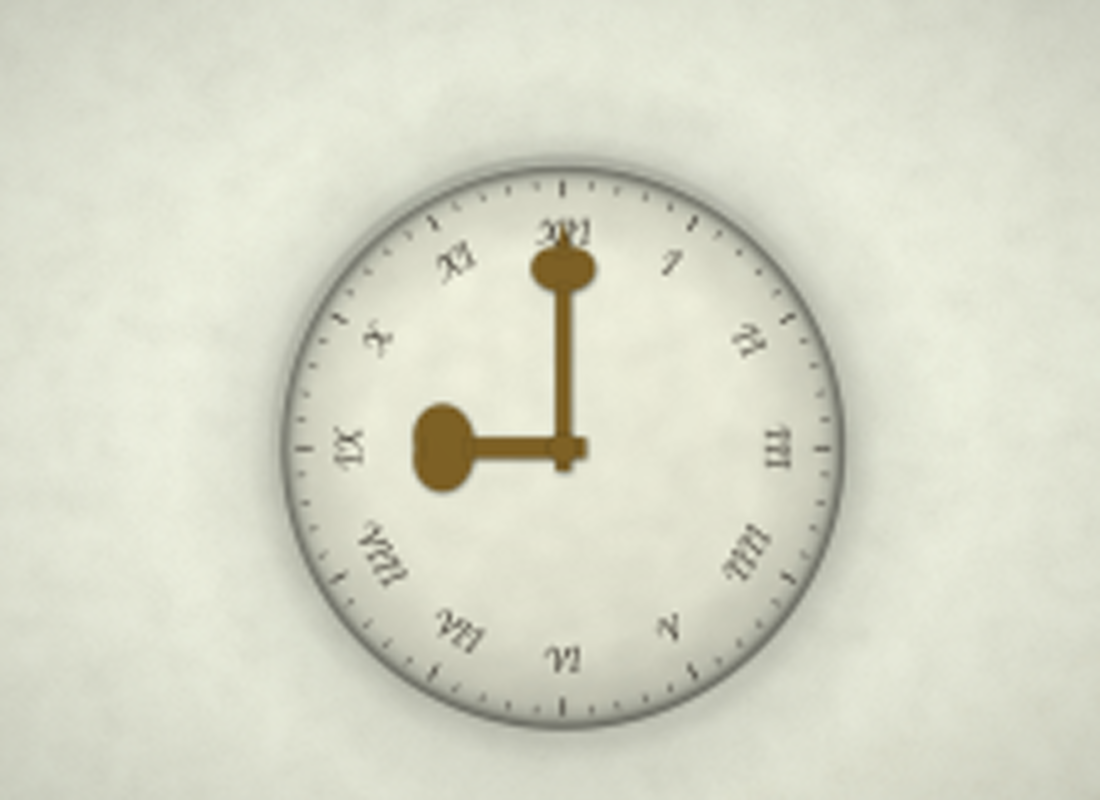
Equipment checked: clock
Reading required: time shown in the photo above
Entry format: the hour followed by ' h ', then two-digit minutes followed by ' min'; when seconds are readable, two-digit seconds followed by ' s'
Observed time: 9 h 00 min
